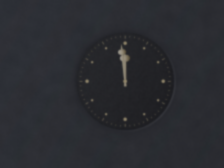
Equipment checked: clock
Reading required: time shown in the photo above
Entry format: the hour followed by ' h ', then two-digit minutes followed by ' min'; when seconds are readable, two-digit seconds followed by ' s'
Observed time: 11 h 59 min
